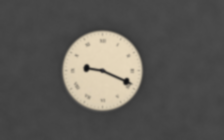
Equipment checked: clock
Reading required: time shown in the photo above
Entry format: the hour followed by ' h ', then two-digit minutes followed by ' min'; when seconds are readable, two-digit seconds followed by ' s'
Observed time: 9 h 19 min
